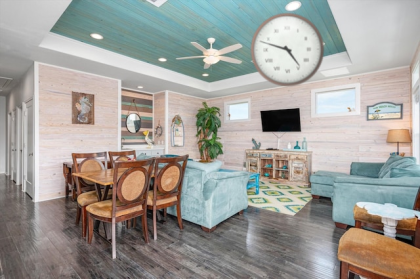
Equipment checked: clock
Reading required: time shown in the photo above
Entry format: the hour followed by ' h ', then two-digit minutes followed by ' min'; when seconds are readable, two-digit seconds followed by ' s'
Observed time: 4 h 48 min
